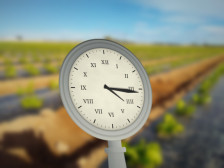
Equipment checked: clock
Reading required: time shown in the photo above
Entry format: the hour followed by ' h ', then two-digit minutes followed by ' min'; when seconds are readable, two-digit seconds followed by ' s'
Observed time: 4 h 16 min
